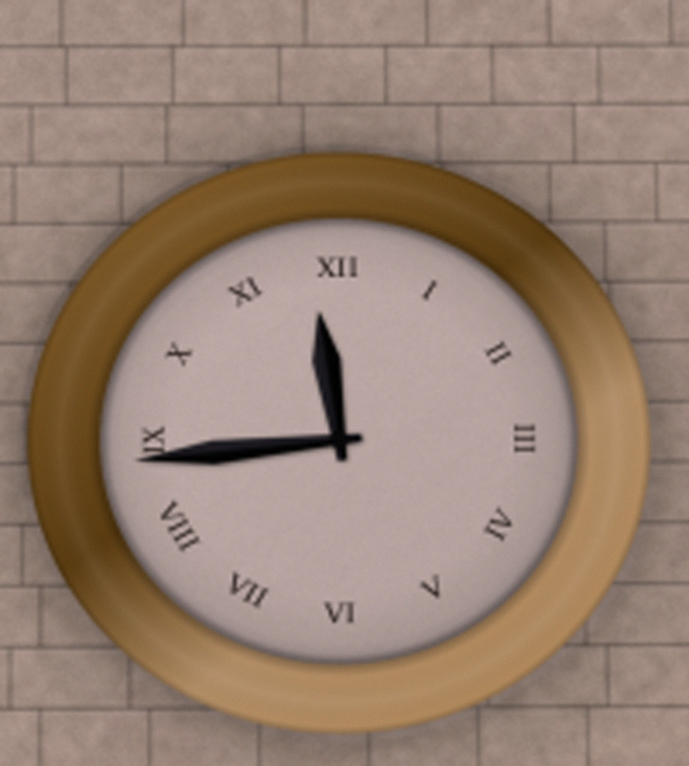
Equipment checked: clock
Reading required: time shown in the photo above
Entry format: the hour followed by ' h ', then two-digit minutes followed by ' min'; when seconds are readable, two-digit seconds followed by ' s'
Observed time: 11 h 44 min
